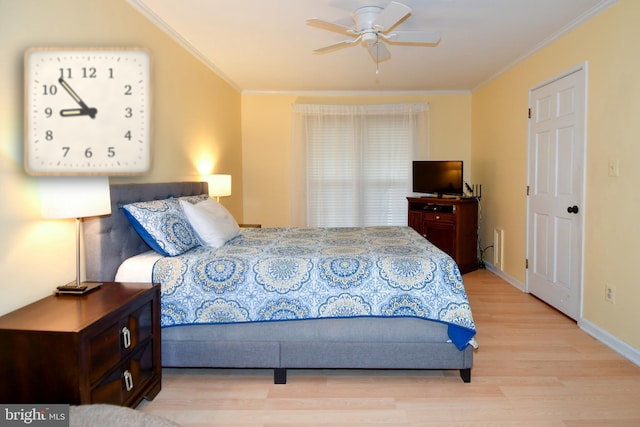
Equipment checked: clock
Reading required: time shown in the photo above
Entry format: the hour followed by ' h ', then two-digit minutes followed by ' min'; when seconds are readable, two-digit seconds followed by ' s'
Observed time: 8 h 53 min
